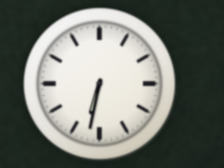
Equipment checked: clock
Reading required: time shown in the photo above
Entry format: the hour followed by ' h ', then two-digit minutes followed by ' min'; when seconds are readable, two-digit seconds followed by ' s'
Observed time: 6 h 32 min
